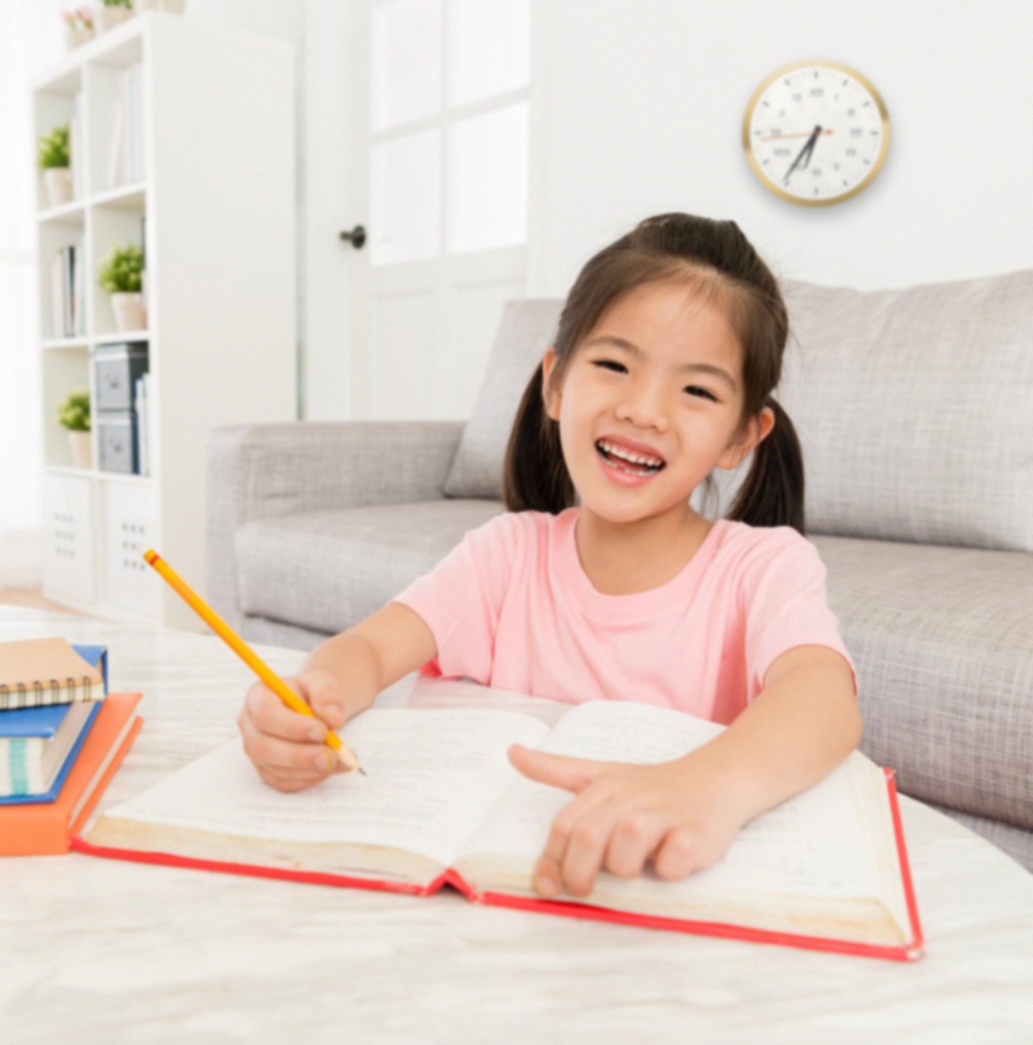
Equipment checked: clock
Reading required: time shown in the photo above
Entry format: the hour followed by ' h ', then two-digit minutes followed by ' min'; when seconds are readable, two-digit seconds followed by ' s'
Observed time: 6 h 35 min 44 s
